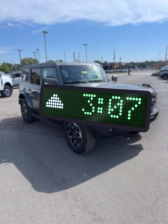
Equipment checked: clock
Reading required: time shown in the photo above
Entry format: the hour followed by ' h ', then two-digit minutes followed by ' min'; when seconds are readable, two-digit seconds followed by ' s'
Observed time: 3 h 07 min
